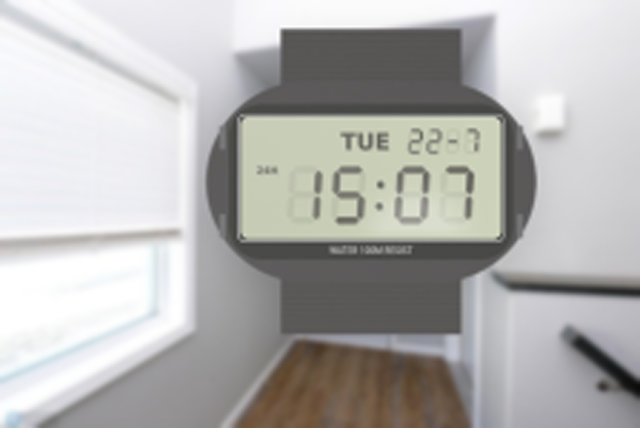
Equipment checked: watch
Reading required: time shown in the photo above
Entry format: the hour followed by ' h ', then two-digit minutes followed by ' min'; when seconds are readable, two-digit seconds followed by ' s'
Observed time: 15 h 07 min
